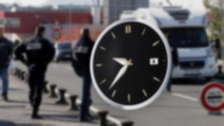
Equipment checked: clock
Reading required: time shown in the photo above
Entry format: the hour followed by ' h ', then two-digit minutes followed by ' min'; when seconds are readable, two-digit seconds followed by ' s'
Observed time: 9 h 37 min
